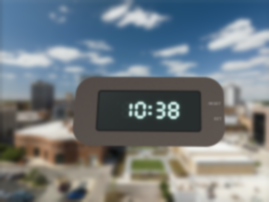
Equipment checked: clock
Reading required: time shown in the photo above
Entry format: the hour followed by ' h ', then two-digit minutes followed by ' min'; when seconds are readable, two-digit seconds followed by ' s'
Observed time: 10 h 38 min
